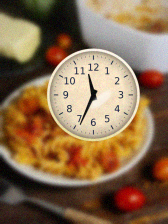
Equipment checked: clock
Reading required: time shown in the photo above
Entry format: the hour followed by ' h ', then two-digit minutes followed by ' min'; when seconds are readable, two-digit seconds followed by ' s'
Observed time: 11 h 34 min
